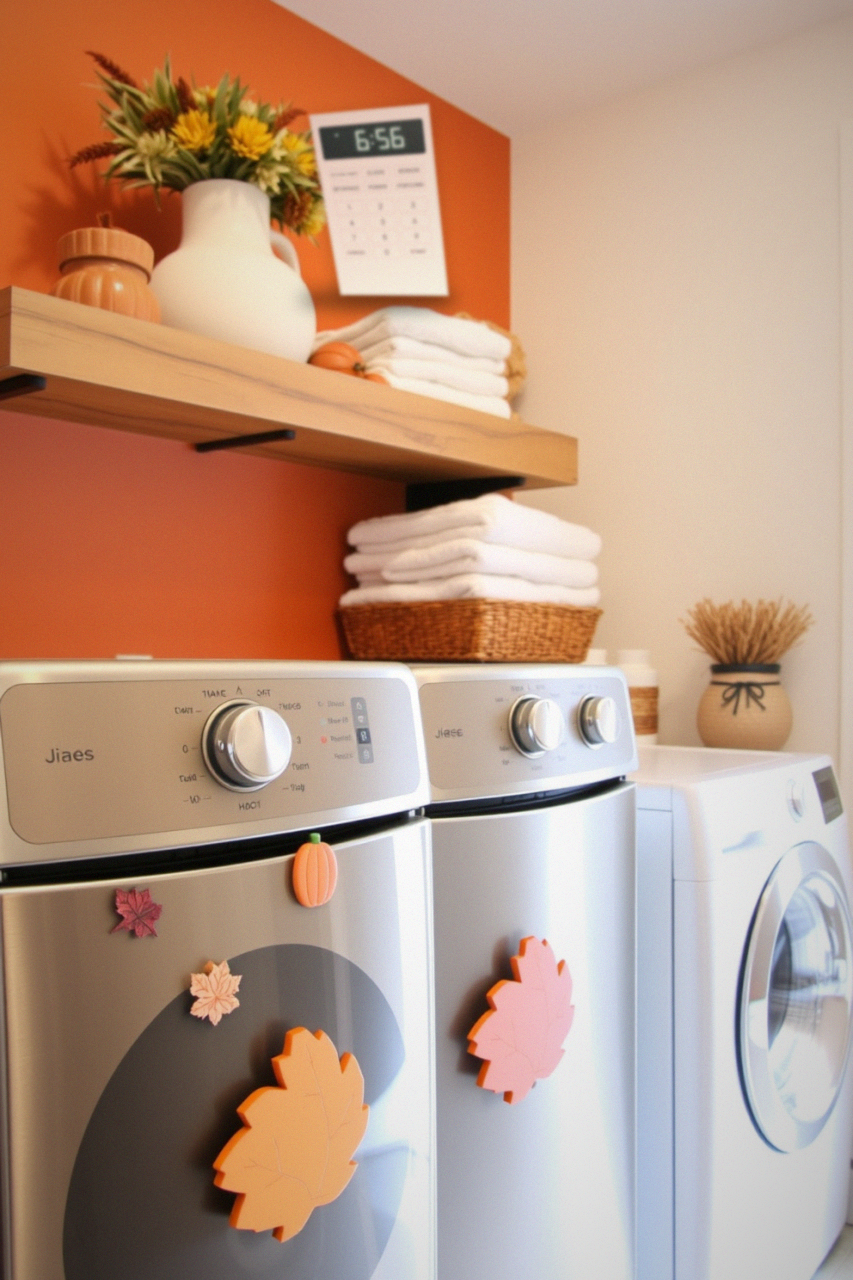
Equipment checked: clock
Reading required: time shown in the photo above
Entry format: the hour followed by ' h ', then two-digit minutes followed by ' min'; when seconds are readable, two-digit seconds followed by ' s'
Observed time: 6 h 56 min
